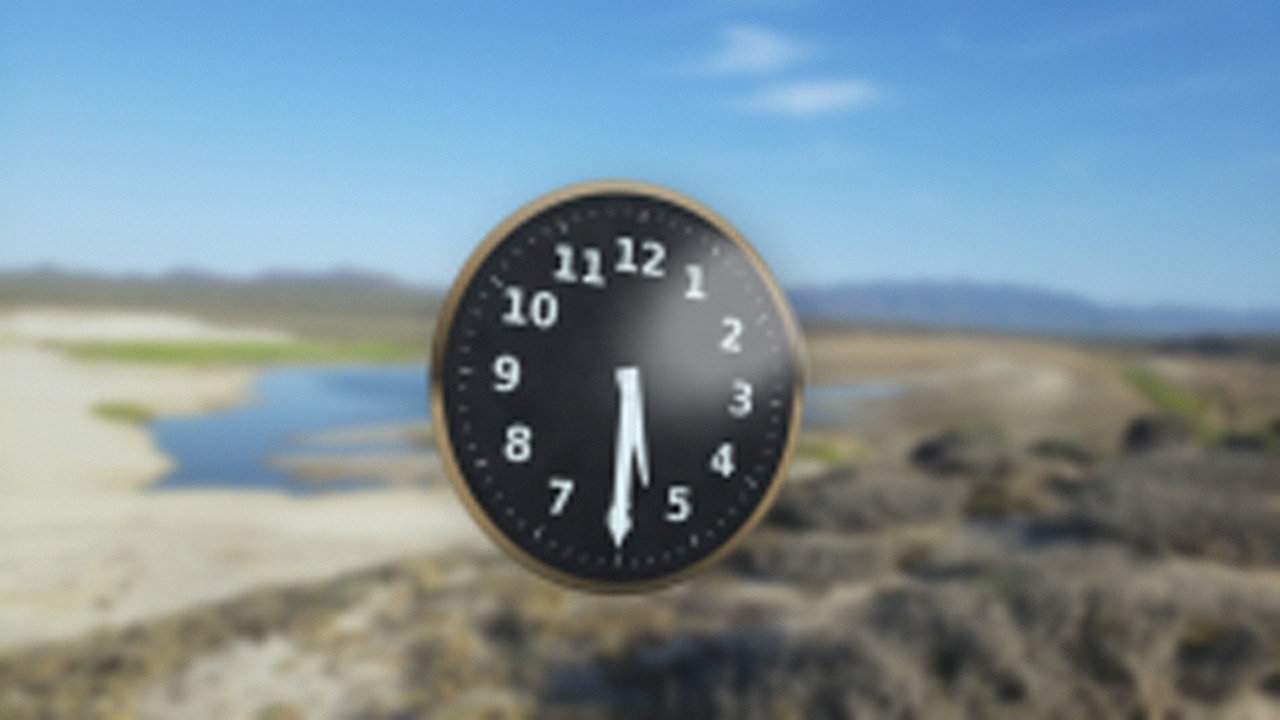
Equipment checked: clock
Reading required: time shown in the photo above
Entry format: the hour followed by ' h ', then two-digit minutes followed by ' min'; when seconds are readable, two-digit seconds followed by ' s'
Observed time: 5 h 30 min
